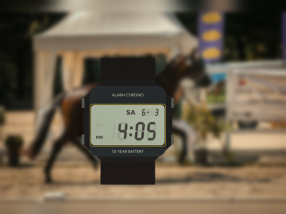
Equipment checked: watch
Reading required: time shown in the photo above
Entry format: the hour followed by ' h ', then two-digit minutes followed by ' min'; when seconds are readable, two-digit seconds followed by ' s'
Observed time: 4 h 05 min
